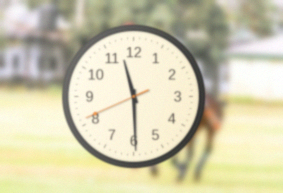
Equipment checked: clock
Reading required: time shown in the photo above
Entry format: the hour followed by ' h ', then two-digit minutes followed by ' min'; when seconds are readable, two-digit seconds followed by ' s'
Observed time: 11 h 29 min 41 s
